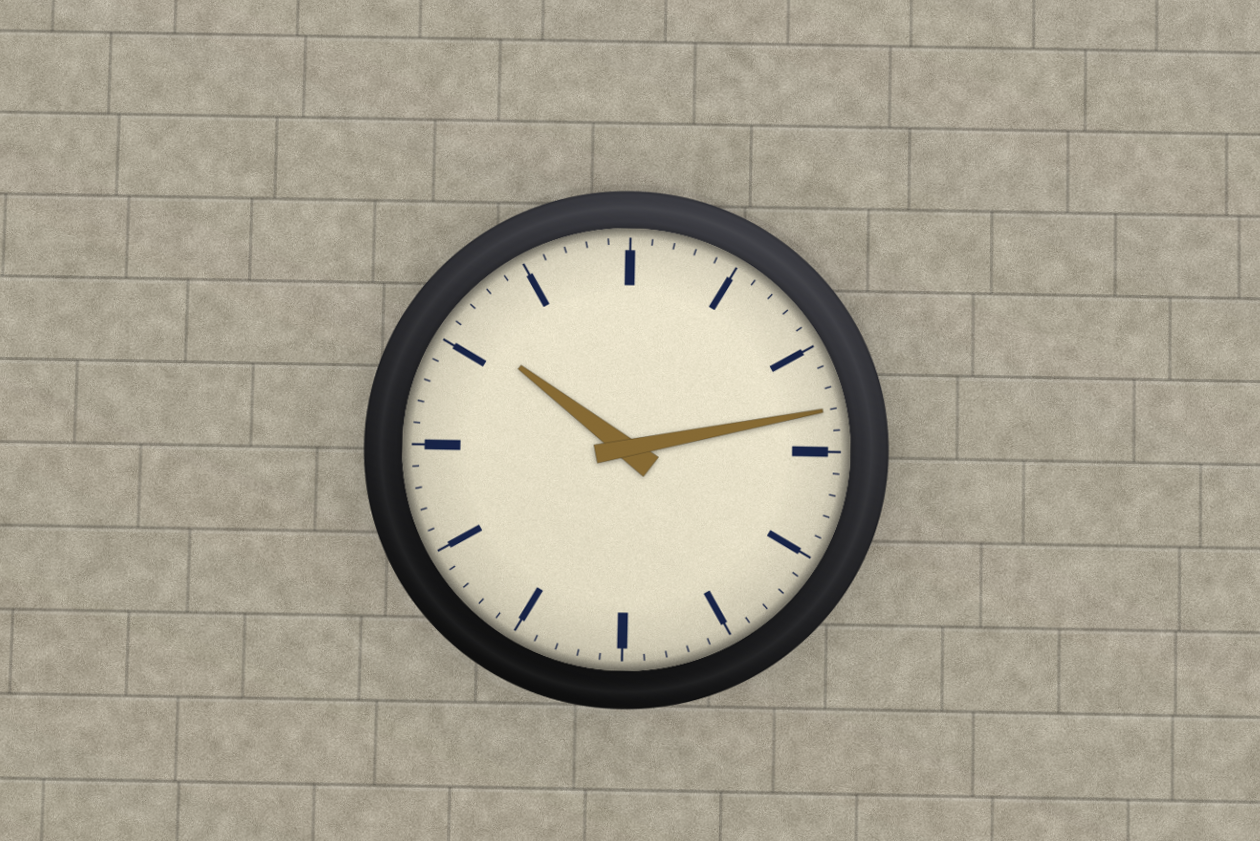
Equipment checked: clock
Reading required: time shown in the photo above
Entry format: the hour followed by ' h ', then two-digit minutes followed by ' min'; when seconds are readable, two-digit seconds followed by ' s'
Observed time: 10 h 13 min
